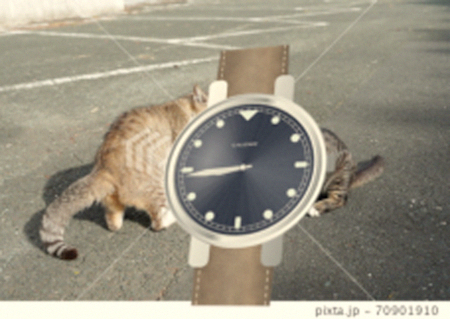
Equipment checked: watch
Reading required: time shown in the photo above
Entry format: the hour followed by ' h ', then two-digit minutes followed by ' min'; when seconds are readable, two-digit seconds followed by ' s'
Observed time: 8 h 44 min
